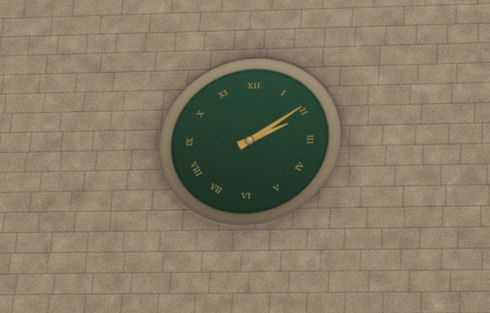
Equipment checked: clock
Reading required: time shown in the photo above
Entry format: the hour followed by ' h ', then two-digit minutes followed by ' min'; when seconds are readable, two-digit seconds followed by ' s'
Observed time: 2 h 09 min
